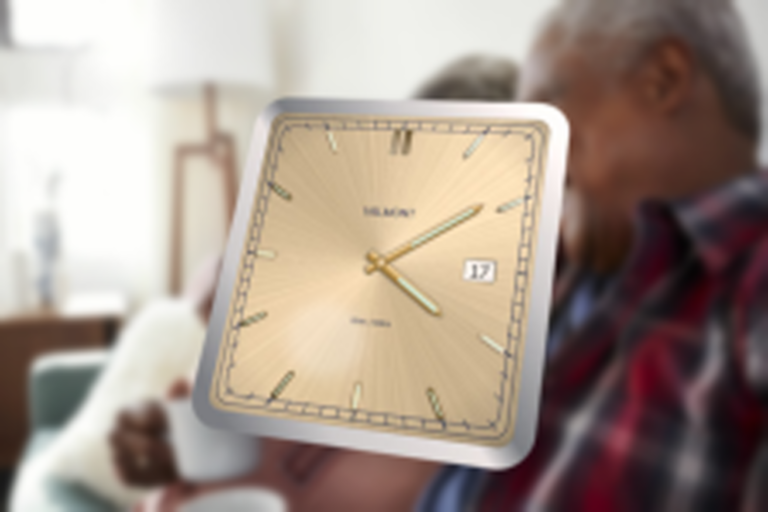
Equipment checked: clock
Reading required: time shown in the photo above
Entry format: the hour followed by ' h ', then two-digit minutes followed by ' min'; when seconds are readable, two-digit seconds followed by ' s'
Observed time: 4 h 09 min
